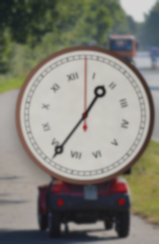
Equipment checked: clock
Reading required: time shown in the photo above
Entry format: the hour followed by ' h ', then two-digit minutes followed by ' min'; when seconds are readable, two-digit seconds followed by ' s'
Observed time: 1 h 39 min 03 s
